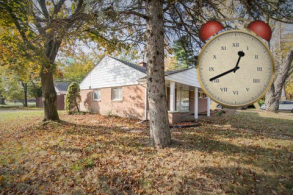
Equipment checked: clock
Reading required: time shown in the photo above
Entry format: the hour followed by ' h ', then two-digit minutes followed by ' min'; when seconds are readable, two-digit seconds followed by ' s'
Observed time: 12 h 41 min
